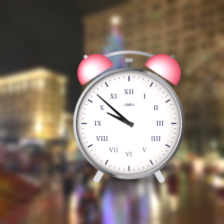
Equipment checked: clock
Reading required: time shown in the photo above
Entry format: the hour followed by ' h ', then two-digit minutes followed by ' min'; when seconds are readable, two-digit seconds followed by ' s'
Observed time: 9 h 52 min
